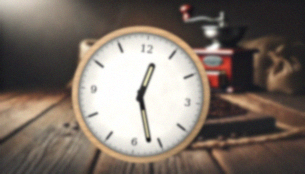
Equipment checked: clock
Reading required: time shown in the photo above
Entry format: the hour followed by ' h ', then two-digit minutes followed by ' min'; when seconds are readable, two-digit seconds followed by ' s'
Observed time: 12 h 27 min
